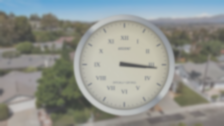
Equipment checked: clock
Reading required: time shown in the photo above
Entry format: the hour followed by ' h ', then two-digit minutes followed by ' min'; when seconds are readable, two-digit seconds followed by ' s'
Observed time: 3 h 16 min
